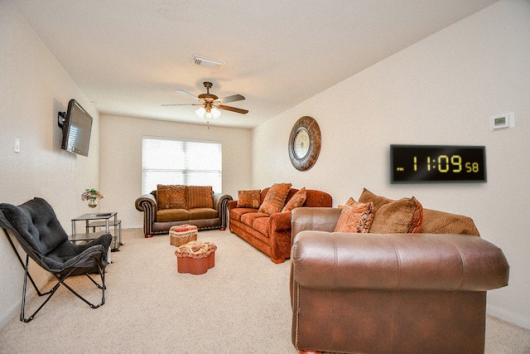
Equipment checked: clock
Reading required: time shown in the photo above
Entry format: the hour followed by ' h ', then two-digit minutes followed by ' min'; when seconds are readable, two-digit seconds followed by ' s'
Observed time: 11 h 09 min 58 s
